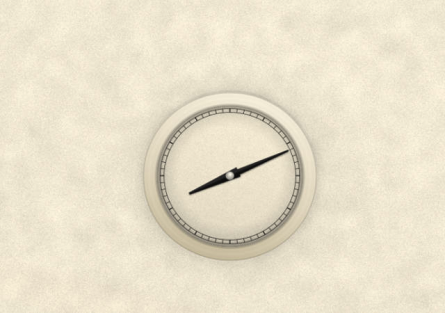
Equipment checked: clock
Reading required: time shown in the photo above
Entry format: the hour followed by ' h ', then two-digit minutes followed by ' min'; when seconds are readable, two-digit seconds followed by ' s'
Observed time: 8 h 11 min
